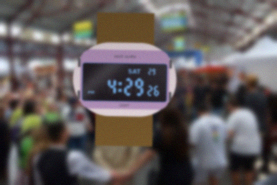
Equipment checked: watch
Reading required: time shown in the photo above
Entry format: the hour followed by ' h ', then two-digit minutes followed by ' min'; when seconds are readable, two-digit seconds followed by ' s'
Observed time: 4 h 29 min 26 s
